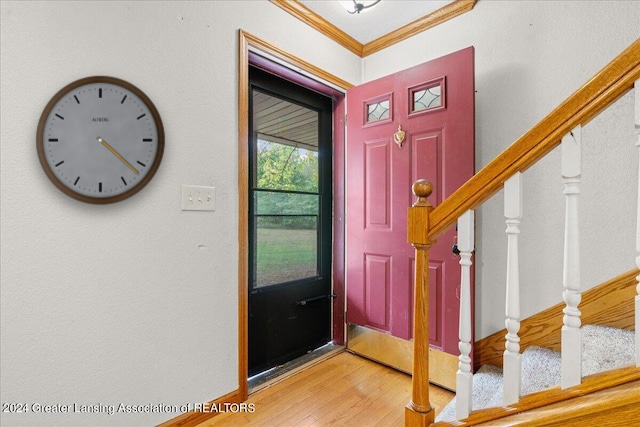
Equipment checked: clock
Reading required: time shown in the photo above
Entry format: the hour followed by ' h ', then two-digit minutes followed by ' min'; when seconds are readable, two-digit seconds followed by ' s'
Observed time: 4 h 22 min
